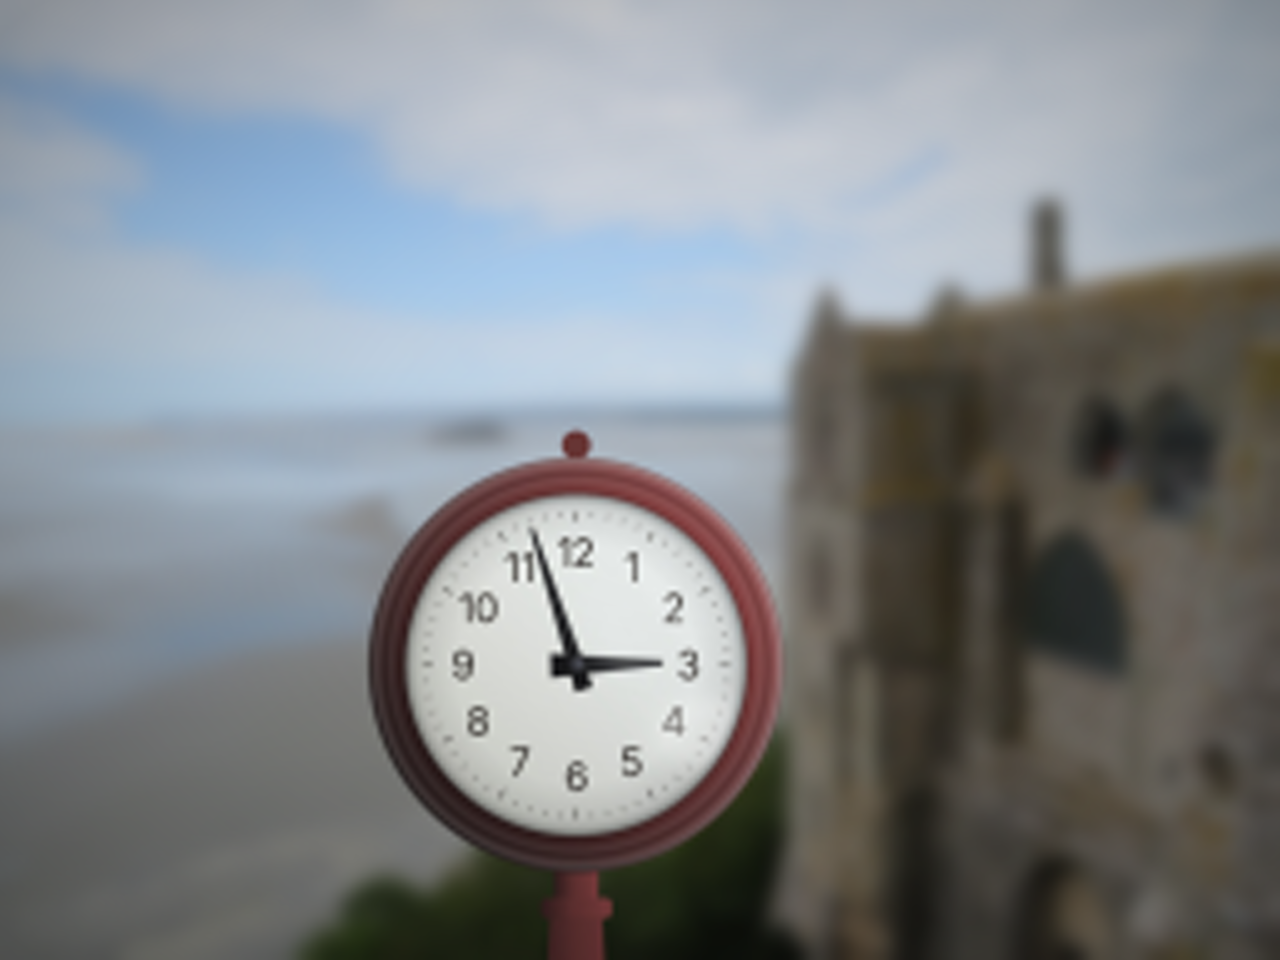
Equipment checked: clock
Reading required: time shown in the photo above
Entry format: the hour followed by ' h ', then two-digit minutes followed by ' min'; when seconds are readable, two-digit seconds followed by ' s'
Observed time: 2 h 57 min
